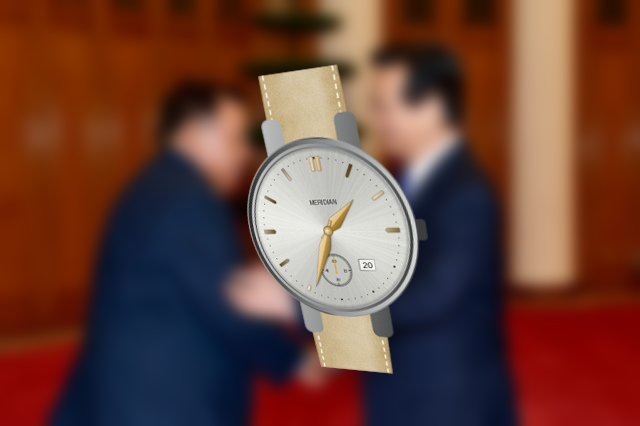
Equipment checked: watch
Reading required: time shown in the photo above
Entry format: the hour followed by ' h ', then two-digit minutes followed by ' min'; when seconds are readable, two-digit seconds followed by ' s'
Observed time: 1 h 34 min
